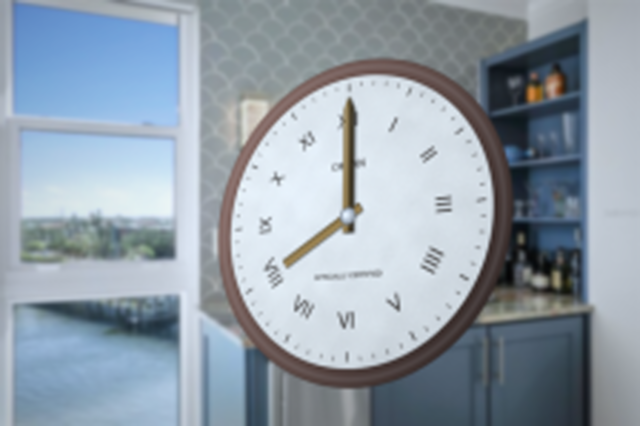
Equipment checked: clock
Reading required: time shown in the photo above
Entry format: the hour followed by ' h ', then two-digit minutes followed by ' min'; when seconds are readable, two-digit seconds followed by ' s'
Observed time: 8 h 00 min
